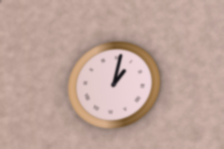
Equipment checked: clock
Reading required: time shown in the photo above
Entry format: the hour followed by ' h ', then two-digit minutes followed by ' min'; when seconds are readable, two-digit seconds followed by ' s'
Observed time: 1 h 01 min
